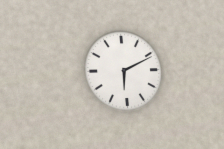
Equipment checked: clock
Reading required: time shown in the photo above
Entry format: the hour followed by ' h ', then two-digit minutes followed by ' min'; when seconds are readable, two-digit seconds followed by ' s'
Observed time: 6 h 11 min
